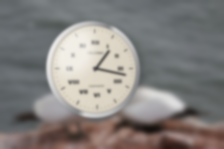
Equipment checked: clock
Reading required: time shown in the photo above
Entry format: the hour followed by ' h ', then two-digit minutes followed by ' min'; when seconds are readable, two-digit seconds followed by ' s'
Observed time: 1 h 17 min
